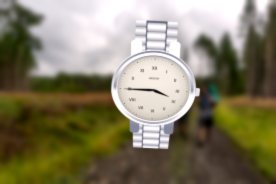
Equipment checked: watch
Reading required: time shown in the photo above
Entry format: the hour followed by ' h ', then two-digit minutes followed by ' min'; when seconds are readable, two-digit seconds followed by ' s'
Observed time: 3 h 45 min
